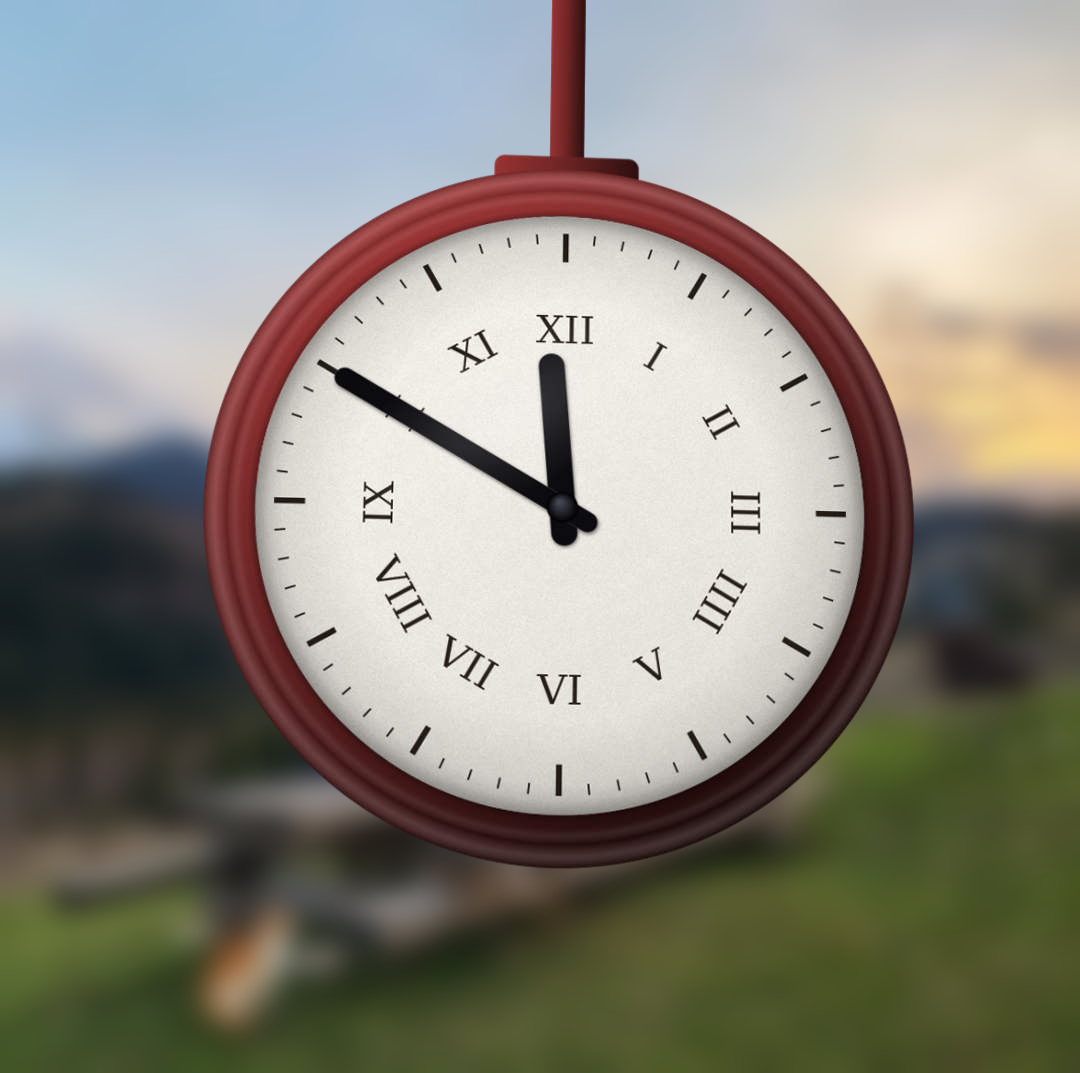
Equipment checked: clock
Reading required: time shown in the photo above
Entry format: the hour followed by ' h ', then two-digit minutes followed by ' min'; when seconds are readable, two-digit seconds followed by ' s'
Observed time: 11 h 50 min
